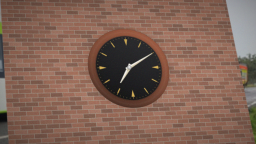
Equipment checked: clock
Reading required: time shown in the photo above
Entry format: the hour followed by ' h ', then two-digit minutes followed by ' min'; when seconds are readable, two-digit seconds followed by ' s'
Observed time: 7 h 10 min
